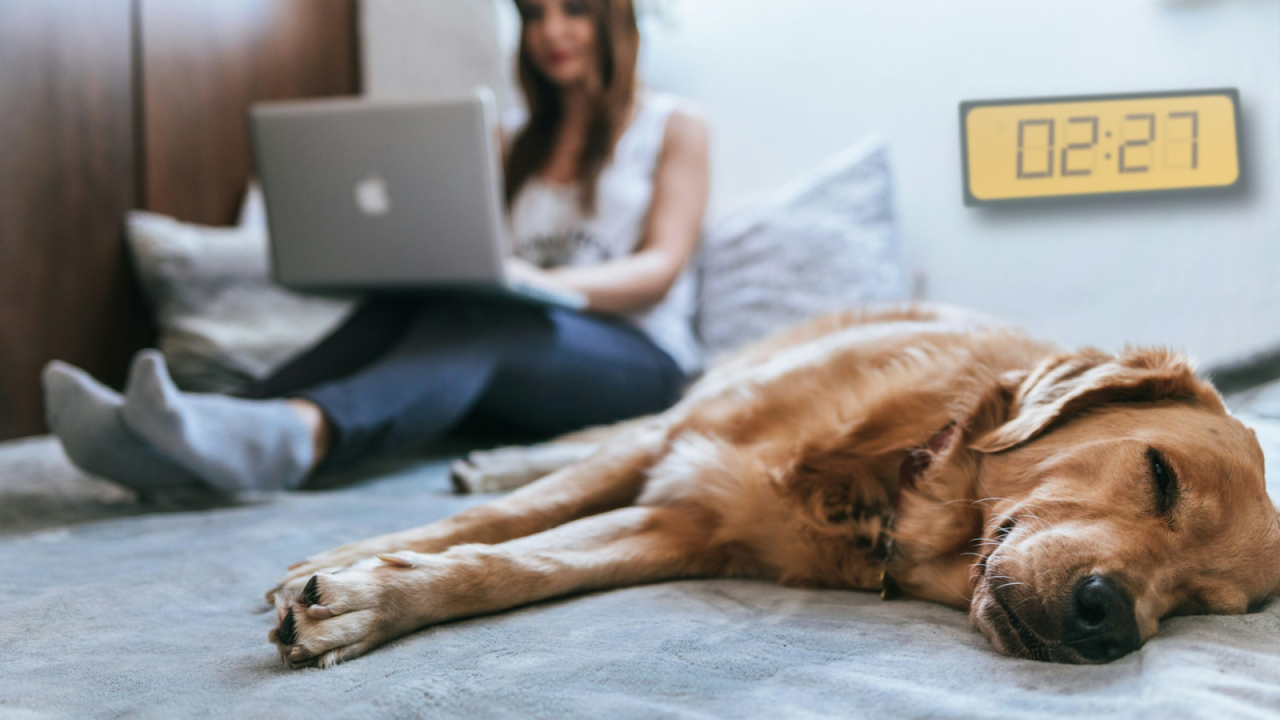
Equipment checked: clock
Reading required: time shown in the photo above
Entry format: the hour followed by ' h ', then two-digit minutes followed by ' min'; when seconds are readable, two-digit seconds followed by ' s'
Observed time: 2 h 27 min
